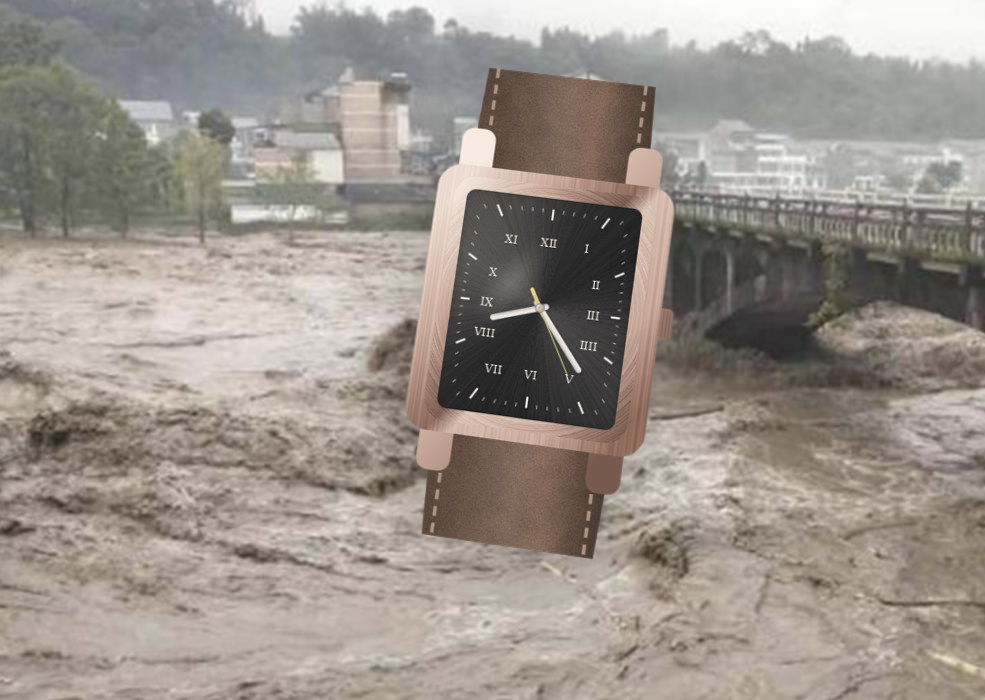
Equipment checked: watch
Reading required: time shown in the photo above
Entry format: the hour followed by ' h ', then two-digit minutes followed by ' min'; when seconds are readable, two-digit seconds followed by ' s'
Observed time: 8 h 23 min 25 s
